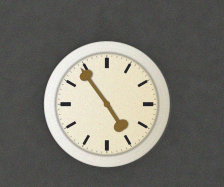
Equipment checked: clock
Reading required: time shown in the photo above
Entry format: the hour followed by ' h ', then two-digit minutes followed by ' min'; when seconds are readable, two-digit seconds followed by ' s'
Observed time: 4 h 54 min
